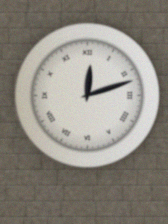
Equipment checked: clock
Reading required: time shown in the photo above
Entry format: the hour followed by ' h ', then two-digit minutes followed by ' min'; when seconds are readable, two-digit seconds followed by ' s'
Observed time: 12 h 12 min
